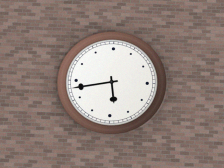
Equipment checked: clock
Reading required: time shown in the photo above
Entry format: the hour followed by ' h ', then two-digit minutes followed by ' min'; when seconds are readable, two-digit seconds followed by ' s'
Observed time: 5 h 43 min
